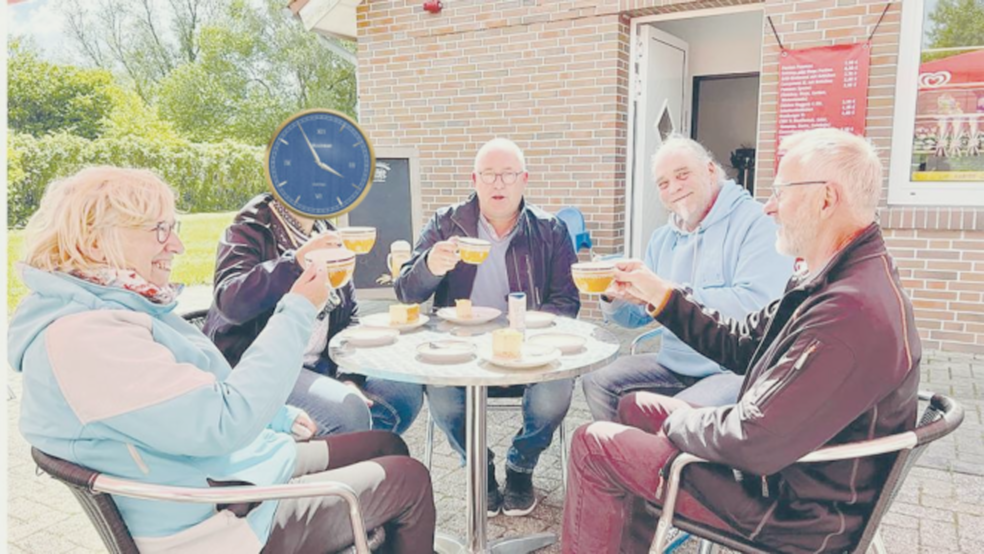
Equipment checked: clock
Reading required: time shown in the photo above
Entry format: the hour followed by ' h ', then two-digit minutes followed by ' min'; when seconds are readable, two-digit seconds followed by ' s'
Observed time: 3 h 55 min
